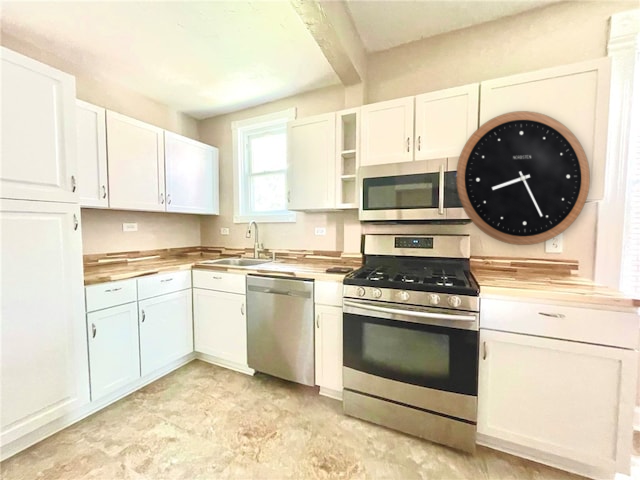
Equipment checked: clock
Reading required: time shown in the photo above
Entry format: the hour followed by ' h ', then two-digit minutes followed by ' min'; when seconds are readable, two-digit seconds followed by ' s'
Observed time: 8 h 26 min
